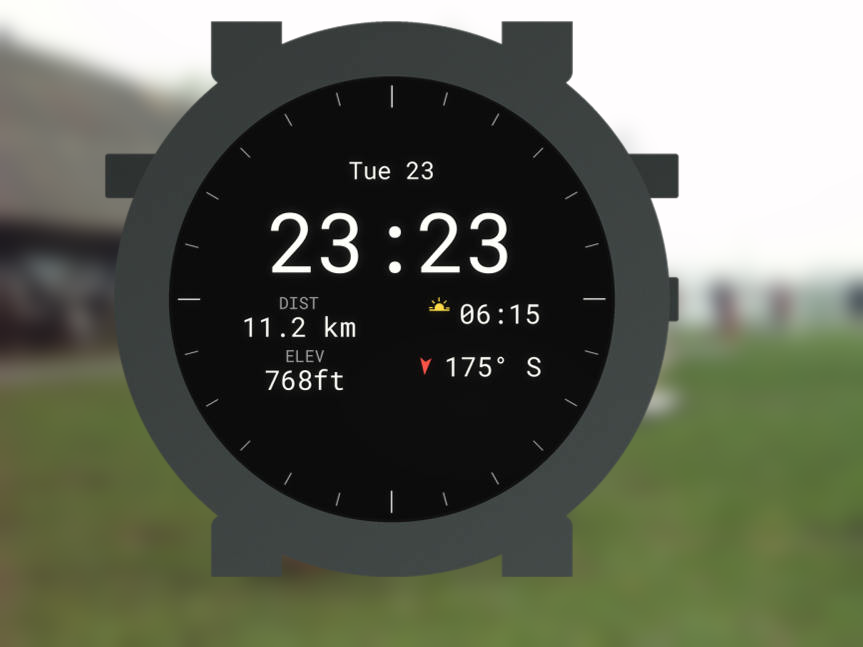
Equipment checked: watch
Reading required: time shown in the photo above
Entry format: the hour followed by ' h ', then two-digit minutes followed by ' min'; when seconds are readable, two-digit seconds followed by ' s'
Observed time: 23 h 23 min
